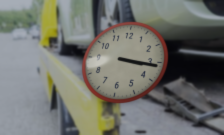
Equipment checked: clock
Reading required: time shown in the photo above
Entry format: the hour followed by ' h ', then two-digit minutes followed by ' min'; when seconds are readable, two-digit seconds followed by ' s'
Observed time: 3 h 16 min
